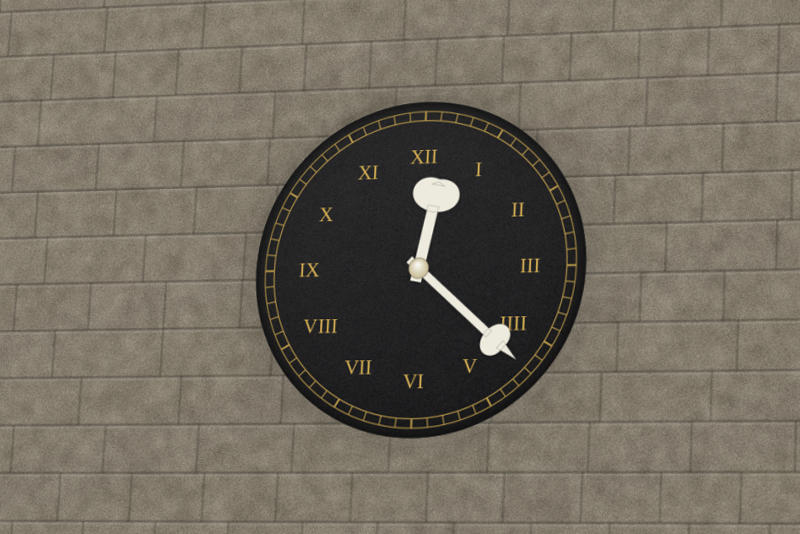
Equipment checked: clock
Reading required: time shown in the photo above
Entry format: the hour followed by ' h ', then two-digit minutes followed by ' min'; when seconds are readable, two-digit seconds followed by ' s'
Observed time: 12 h 22 min
